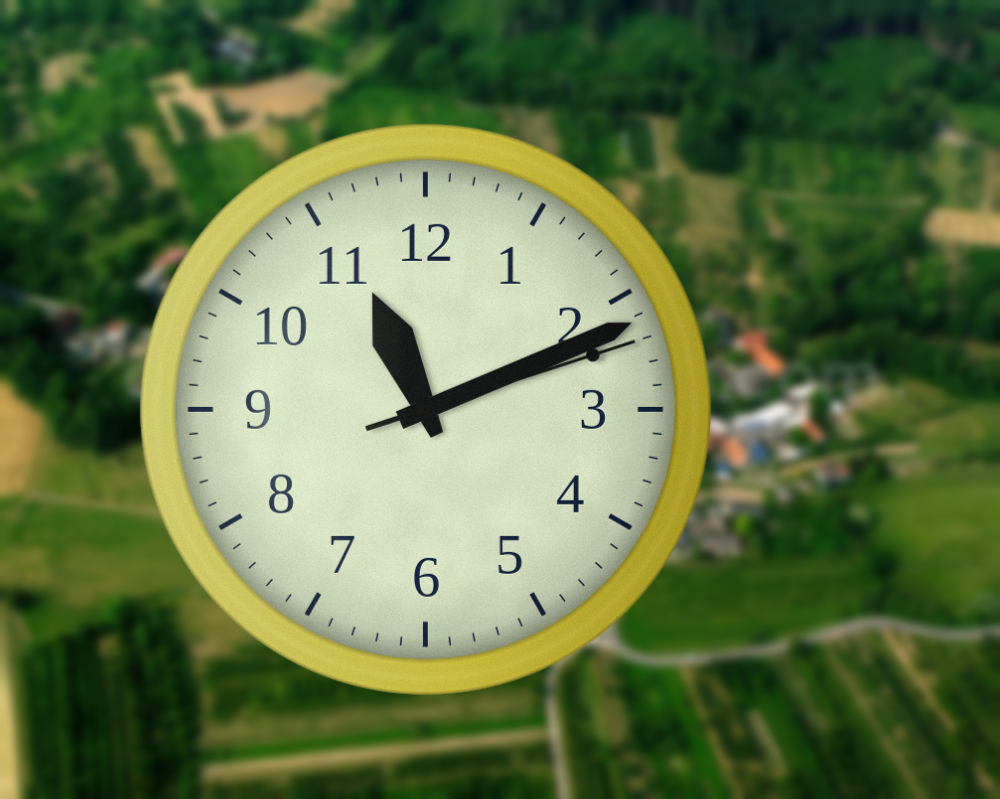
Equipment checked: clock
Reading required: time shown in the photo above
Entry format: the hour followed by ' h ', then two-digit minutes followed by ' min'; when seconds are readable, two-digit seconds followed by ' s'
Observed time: 11 h 11 min 12 s
